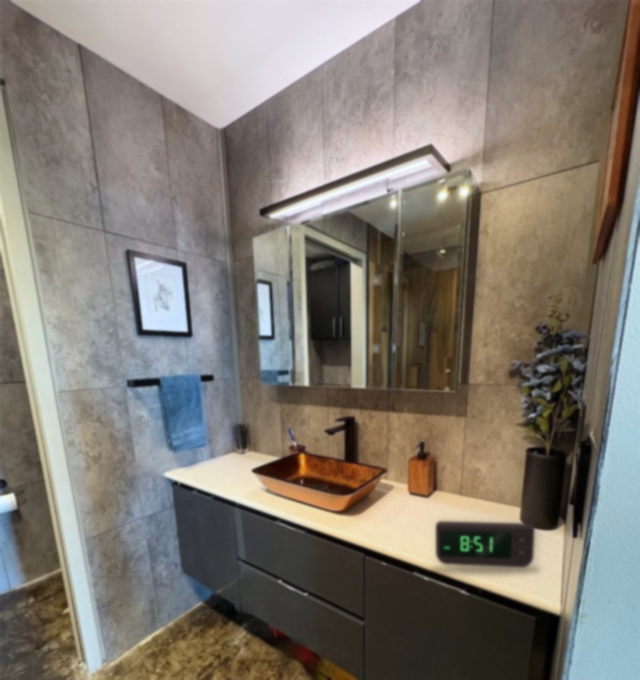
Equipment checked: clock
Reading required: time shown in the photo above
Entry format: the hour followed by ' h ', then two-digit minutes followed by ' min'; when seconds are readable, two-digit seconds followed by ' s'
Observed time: 8 h 51 min
